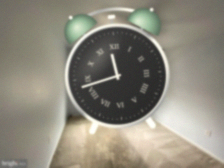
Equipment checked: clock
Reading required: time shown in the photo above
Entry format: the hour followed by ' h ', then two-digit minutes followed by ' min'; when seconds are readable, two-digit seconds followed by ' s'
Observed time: 11 h 43 min
